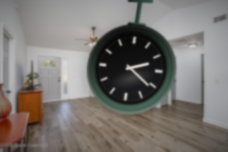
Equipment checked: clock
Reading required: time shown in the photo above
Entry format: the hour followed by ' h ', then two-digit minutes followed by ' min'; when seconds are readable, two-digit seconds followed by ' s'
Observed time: 2 h 21 min
